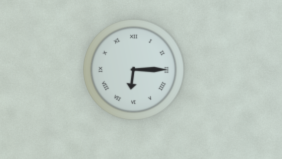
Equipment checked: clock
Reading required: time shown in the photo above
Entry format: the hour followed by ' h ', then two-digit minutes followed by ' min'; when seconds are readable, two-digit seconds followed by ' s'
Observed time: 6 h 15 min
